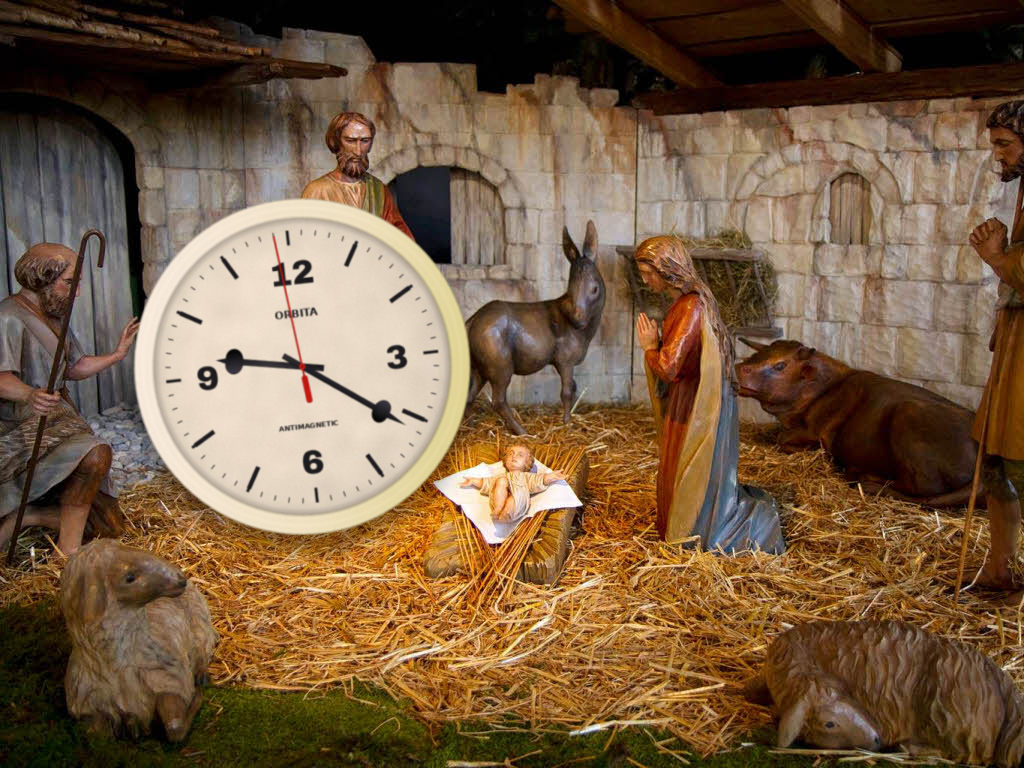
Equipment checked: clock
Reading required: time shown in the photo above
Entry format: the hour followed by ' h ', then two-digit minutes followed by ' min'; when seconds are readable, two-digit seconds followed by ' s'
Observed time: 9 h 20 min 59 s
